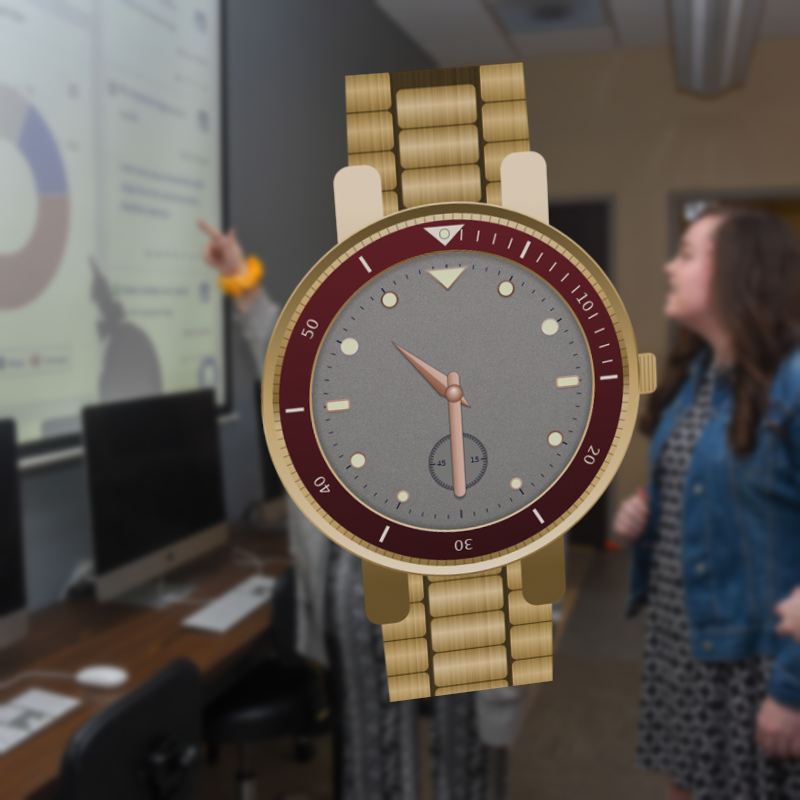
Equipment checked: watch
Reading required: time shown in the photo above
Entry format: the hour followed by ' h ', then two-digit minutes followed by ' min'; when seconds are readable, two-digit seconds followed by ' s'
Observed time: 10 h 30 min
